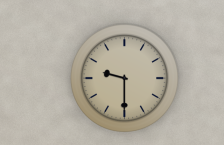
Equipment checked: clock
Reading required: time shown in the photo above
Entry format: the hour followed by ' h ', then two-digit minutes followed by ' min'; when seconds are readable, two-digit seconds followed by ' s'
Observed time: 9 h 30 min
